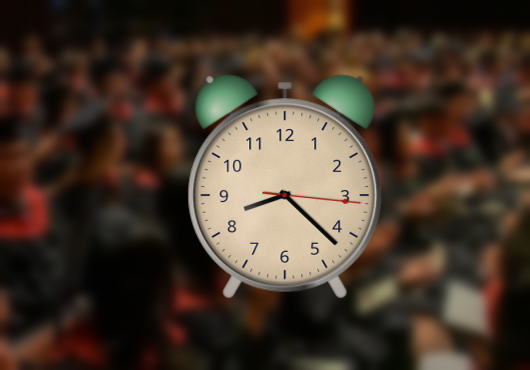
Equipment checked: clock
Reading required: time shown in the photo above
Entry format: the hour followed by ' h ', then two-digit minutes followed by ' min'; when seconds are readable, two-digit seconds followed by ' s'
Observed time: 8 h 22 min 16 s
